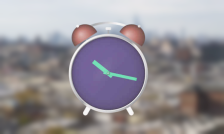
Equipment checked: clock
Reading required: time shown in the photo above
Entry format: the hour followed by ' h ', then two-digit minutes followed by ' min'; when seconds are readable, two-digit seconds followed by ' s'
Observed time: 10 h 17 min
